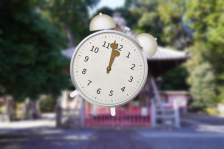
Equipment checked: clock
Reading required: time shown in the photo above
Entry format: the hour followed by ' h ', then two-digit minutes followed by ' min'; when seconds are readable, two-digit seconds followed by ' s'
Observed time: 11 h 58 min
